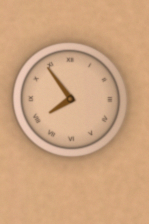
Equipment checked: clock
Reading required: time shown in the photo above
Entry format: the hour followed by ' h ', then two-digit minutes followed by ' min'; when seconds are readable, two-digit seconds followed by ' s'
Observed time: 7 h 54 min
